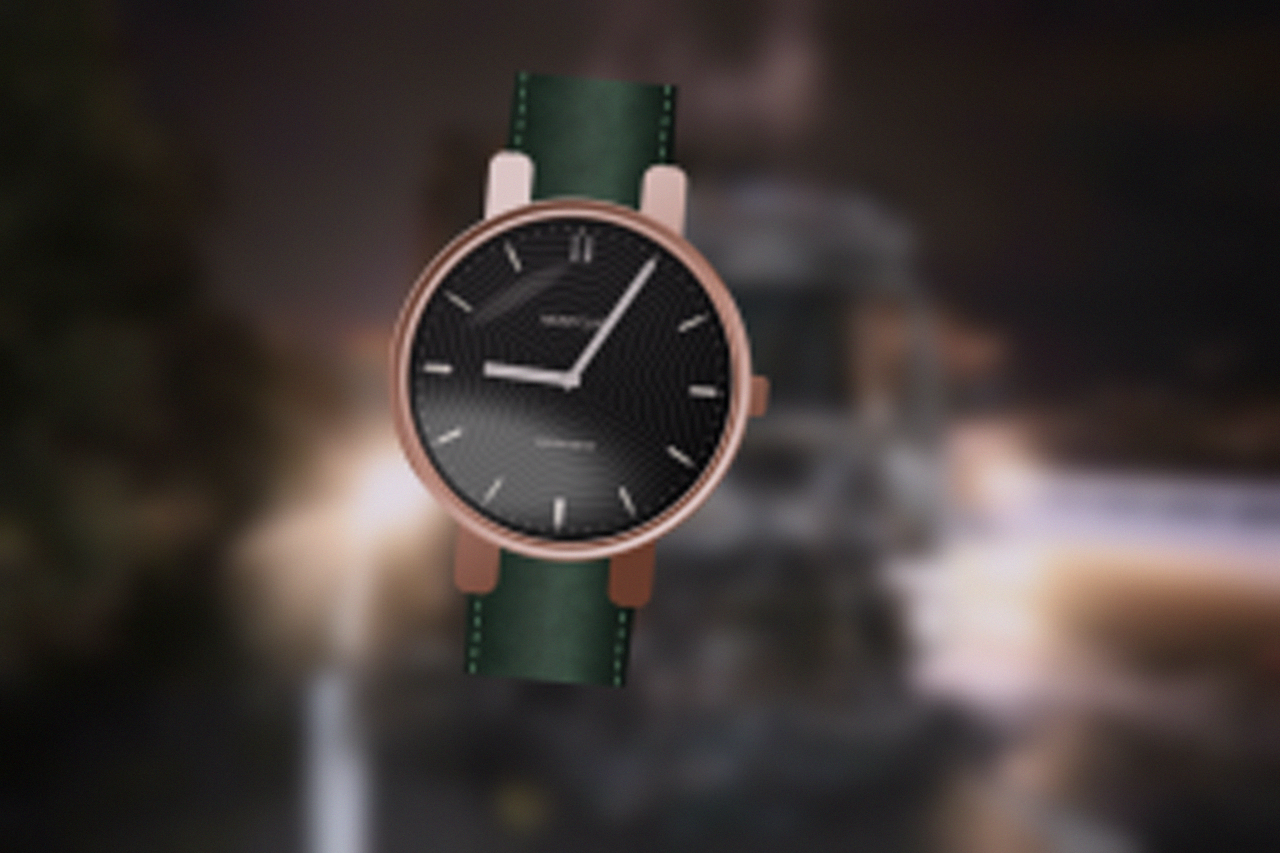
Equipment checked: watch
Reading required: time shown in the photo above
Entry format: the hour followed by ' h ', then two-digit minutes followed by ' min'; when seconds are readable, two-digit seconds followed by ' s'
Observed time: 9 h 05 min
